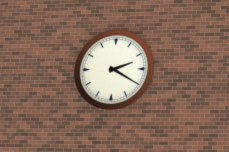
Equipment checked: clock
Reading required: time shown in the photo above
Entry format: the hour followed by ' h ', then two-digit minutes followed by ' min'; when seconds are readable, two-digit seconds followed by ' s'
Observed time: 2 h 20 min
